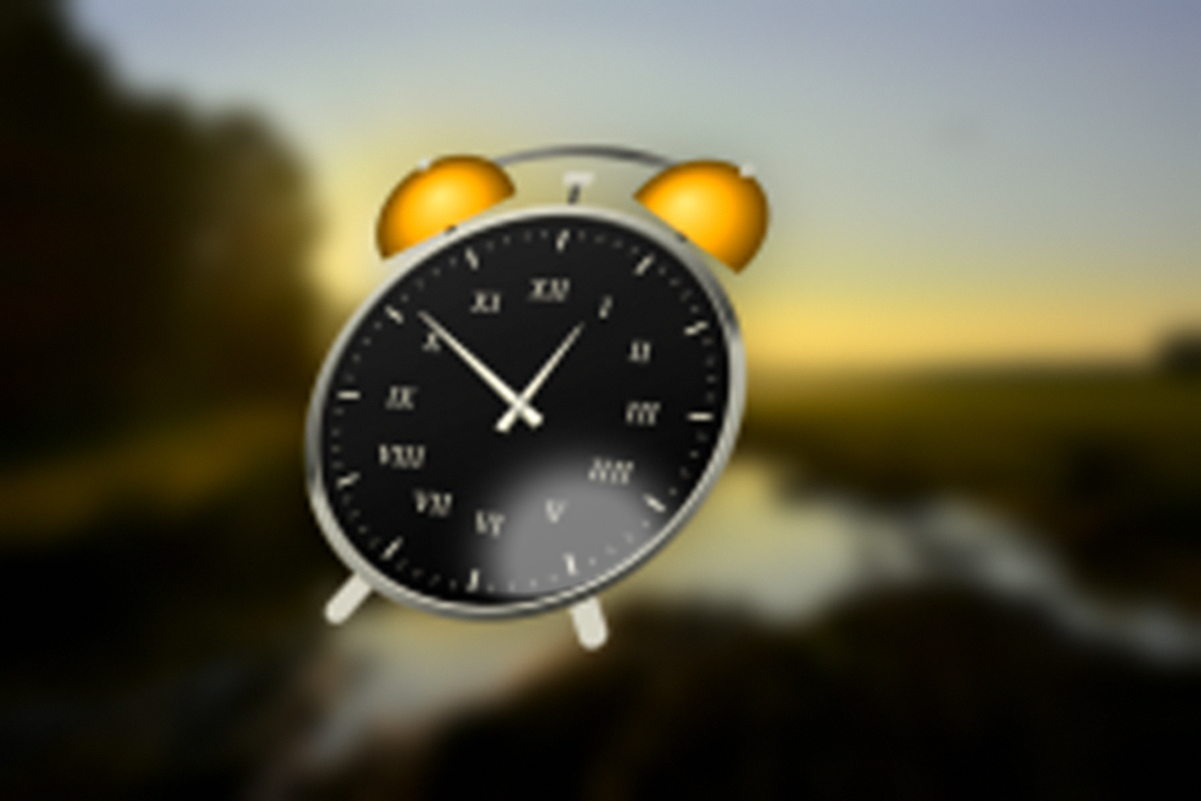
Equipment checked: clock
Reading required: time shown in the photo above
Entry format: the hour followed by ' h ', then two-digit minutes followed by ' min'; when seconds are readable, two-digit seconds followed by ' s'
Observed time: 12 h 51 min
